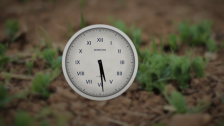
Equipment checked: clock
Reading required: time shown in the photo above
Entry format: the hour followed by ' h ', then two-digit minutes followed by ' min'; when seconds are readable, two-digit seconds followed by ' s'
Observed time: 5 h 29 min
